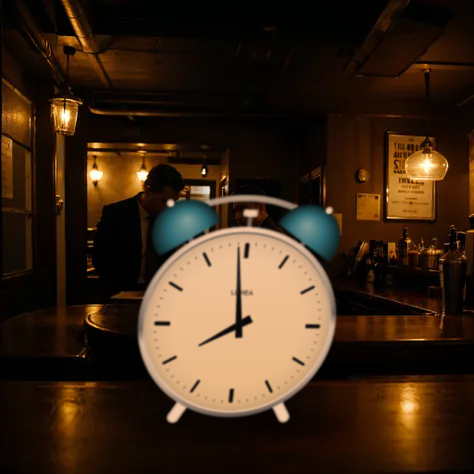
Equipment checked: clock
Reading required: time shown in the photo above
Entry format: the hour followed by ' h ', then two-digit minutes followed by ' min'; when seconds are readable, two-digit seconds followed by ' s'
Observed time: 7 h 59 min
